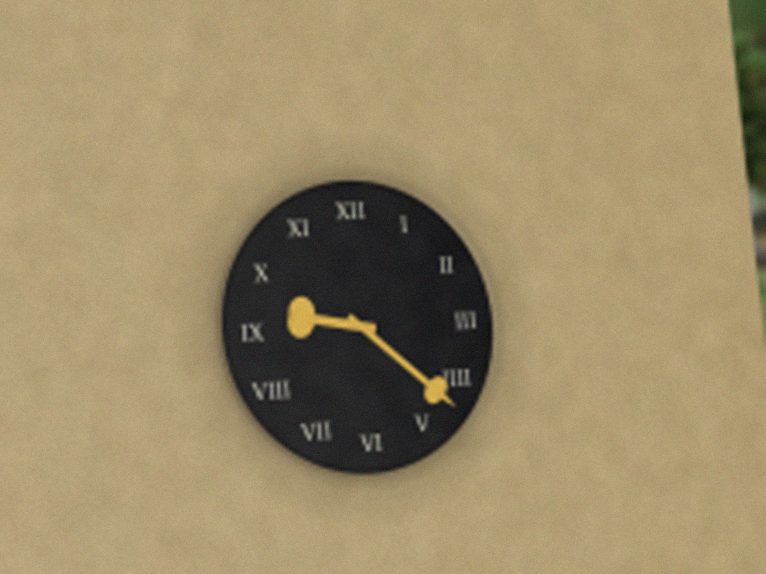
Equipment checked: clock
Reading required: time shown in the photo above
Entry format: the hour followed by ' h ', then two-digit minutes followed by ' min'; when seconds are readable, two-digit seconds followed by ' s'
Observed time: 9 h 22 min
